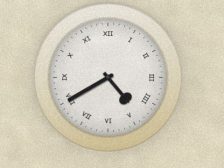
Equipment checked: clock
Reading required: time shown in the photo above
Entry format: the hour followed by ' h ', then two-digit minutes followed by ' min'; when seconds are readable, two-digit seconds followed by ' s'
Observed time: 4 h 40 min
